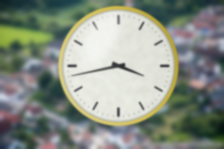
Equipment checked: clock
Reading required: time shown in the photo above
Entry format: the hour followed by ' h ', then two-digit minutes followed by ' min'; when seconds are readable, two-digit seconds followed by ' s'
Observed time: 3 h 43 min
